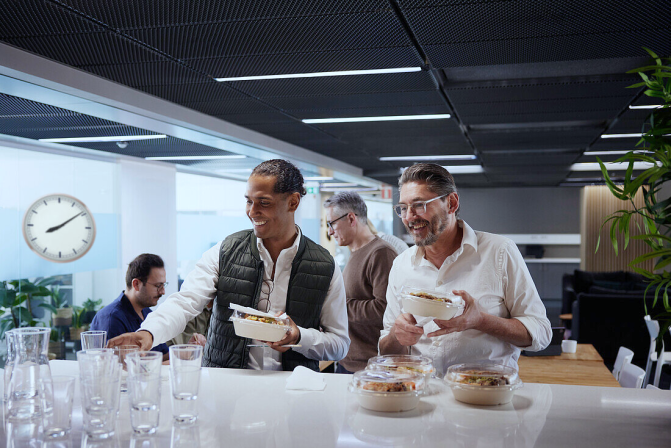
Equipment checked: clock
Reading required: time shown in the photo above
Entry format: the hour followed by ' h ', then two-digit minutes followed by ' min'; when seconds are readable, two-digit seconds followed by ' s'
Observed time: 8 h 09 min
